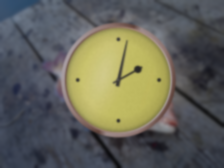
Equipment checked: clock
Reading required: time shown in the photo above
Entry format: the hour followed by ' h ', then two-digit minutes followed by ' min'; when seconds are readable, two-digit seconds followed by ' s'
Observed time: 2 h 02 min
